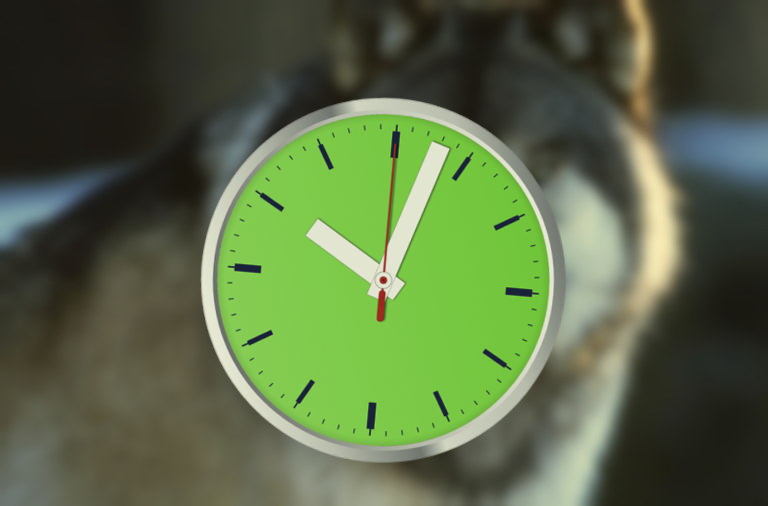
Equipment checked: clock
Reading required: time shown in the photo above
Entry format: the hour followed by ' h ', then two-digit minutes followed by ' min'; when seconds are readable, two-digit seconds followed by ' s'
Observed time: 10 h 03 min 00 s
